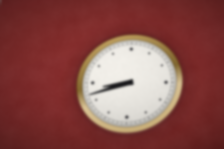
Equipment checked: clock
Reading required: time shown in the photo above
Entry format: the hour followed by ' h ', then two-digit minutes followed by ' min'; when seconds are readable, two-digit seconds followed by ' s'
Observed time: 8 h 42 min
